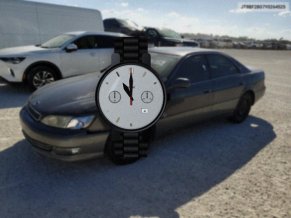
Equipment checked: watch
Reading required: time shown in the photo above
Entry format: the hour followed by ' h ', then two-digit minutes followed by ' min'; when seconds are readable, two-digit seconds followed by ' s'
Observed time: 11 h 00 min
